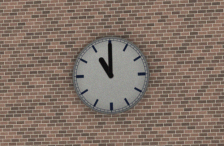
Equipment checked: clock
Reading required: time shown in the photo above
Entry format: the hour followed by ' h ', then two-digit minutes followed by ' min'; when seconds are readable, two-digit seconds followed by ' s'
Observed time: 11 h 00 min
